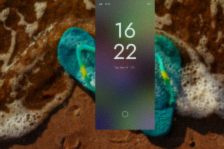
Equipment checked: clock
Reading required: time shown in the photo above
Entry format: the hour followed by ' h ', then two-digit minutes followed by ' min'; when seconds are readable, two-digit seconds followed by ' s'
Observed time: 16 h 22 min
